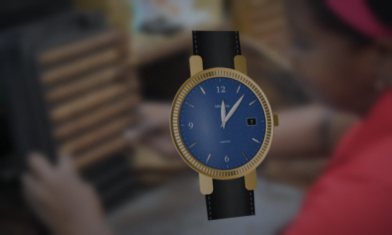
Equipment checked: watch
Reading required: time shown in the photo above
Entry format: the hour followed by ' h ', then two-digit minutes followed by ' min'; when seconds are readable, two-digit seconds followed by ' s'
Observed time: 12 h 07 min
